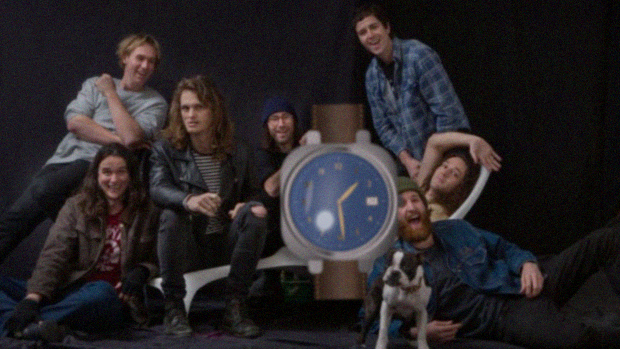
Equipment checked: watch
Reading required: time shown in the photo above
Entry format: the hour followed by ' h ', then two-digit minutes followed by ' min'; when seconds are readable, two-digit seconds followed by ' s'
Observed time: 1 h 29 min
